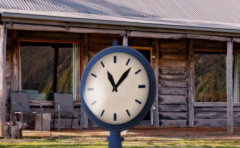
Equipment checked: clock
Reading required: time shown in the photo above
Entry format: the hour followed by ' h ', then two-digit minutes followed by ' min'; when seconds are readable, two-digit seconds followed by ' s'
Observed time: 11 h 07 min
